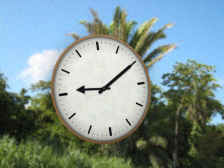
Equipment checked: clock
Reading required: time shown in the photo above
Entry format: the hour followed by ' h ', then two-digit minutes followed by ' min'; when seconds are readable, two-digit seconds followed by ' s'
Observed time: 9 h 10 min
